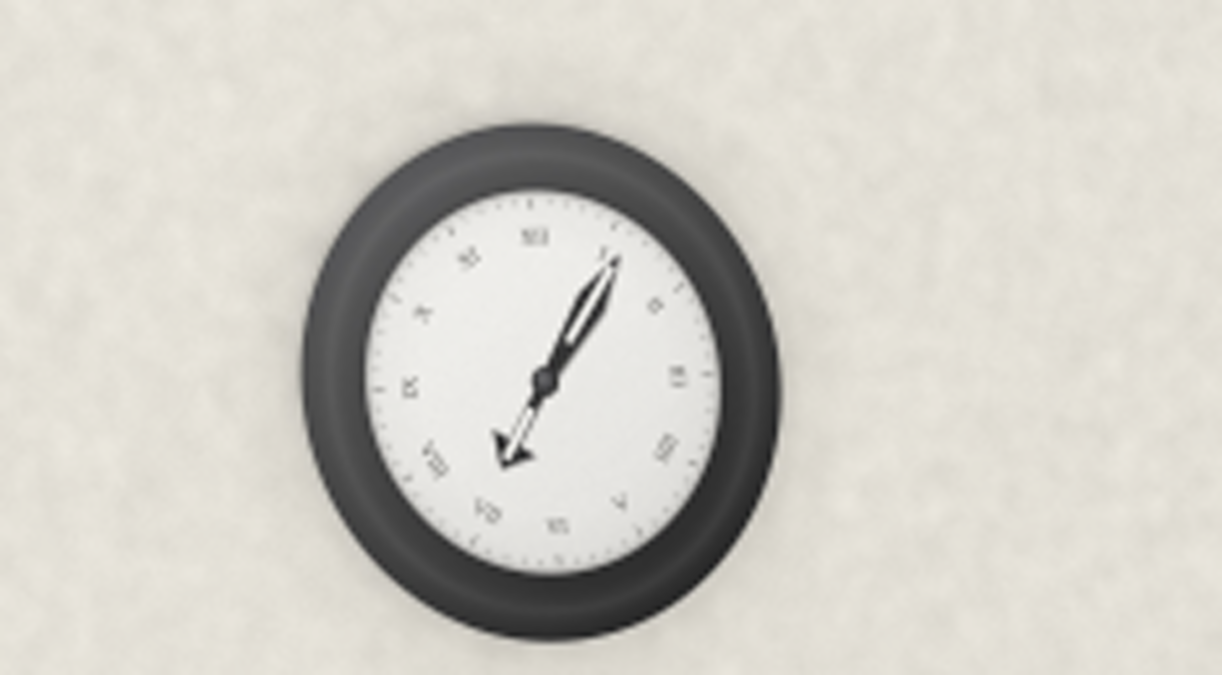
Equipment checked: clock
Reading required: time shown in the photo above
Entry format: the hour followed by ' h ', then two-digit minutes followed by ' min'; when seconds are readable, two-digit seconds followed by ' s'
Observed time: 7 h 06 min
